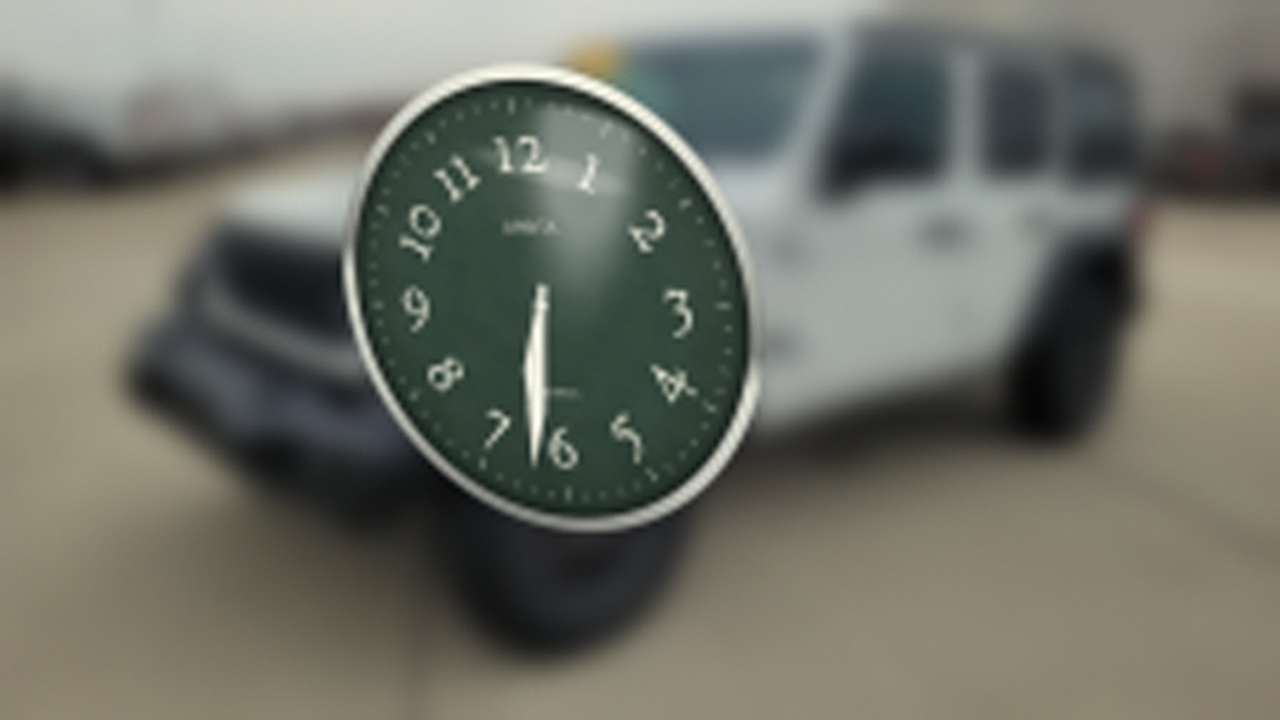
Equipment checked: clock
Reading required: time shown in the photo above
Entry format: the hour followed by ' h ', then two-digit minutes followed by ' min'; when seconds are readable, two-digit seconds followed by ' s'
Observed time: 6 h 32 min
